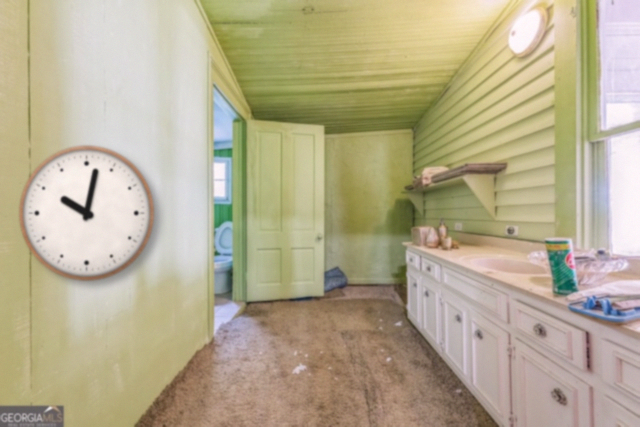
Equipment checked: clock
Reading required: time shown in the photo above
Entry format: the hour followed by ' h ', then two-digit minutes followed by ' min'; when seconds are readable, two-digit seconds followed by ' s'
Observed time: 10 h 02 min
